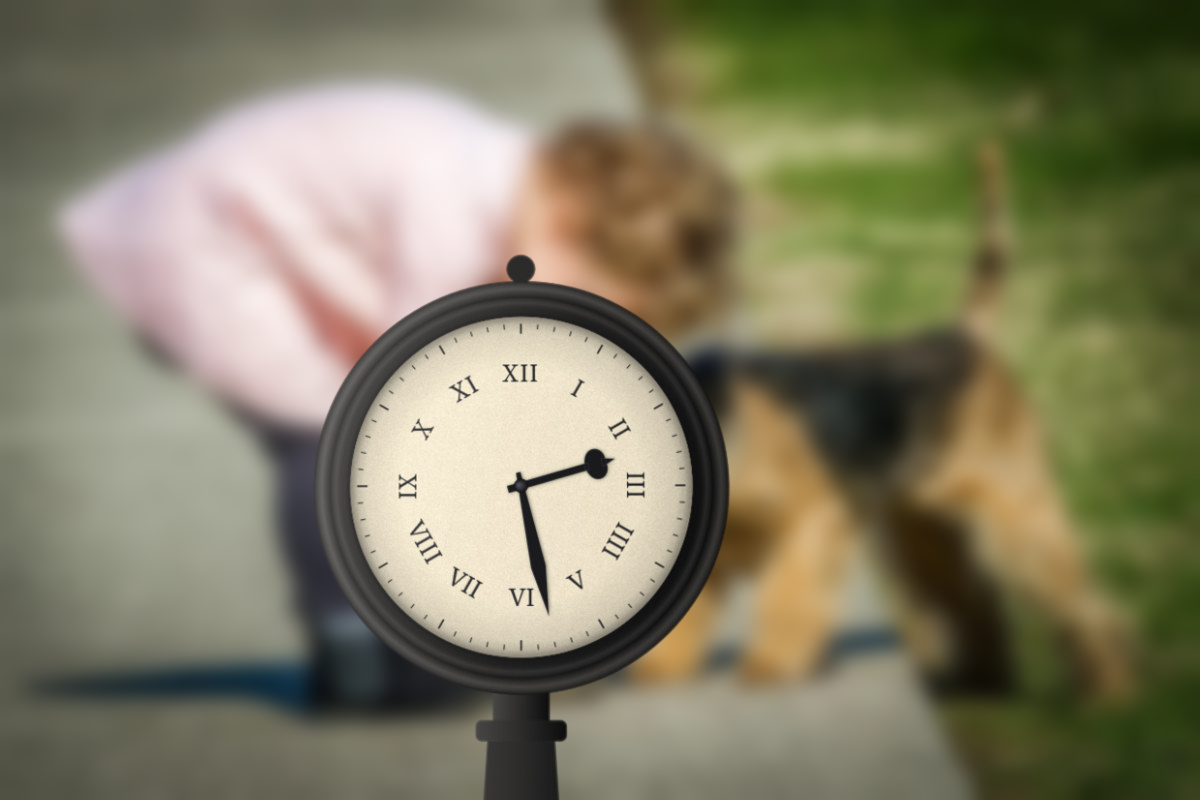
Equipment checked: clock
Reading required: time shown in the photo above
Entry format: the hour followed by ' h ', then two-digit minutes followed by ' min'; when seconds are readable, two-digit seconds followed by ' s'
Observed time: 2 h 28 min
